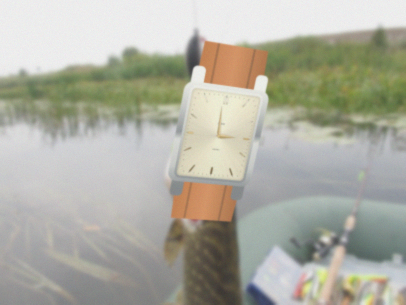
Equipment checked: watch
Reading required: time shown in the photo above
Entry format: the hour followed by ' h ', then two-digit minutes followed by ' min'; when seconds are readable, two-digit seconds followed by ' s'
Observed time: 2 h 59 min
